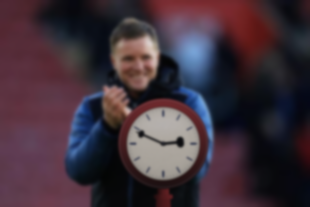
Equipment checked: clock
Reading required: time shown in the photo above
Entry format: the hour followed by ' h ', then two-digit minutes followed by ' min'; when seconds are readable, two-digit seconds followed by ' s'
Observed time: 2 h 49 min
